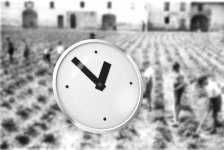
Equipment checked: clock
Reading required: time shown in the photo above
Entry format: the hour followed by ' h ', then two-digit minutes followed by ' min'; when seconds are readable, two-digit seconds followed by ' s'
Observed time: 12 h 53 min
